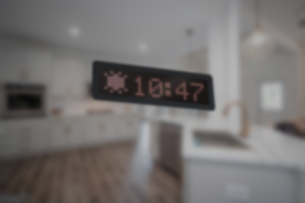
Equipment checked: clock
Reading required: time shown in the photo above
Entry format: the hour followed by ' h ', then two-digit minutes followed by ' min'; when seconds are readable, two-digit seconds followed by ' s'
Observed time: 10 h 47 min
